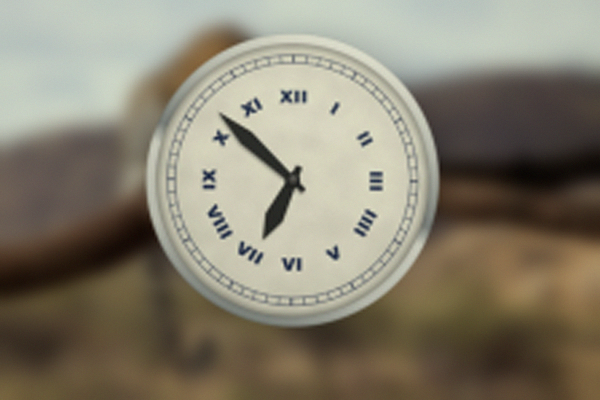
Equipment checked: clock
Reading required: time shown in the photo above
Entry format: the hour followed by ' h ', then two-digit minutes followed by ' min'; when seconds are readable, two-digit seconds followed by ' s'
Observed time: 6 h 52 min
